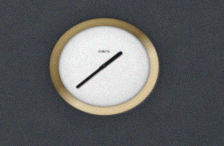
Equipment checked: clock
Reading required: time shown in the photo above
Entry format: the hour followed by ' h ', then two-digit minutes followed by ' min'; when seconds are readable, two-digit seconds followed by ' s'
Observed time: 1 h 38 min
